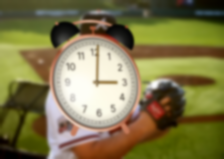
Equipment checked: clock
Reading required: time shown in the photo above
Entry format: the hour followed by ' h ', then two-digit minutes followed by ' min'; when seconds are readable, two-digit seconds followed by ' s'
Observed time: 3 h 01 min
